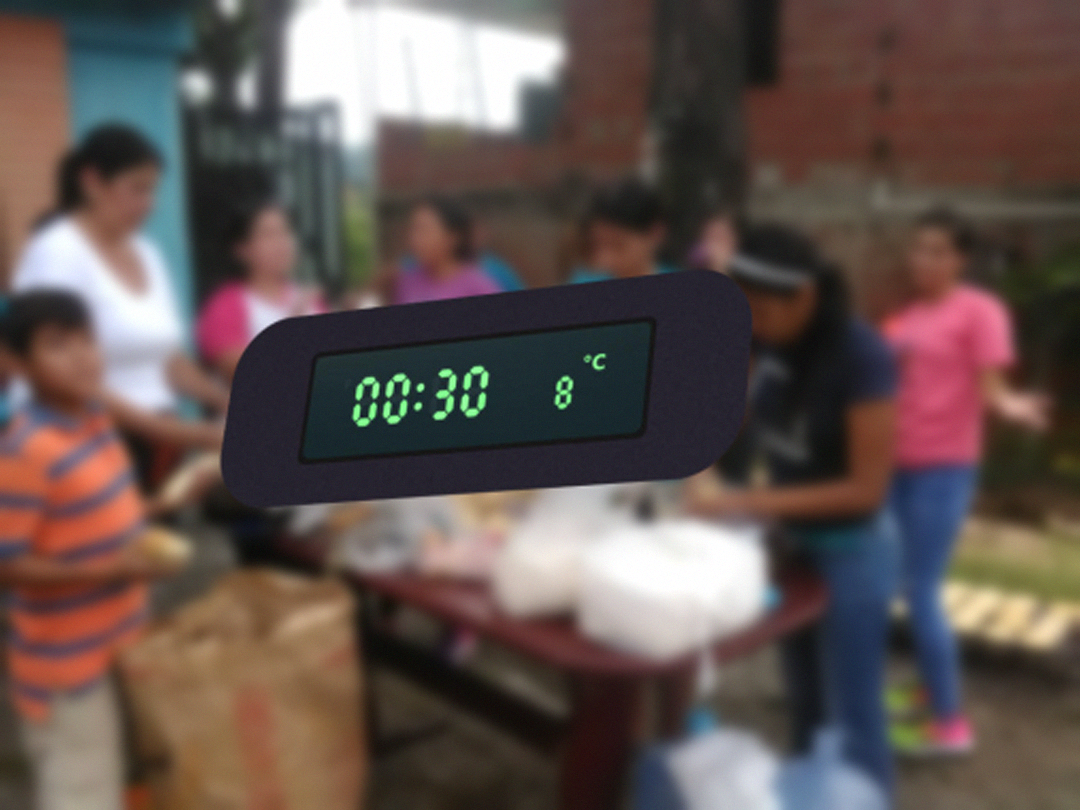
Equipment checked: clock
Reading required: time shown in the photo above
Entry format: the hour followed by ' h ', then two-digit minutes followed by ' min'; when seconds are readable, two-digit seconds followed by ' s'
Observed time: 0 h 30 min
